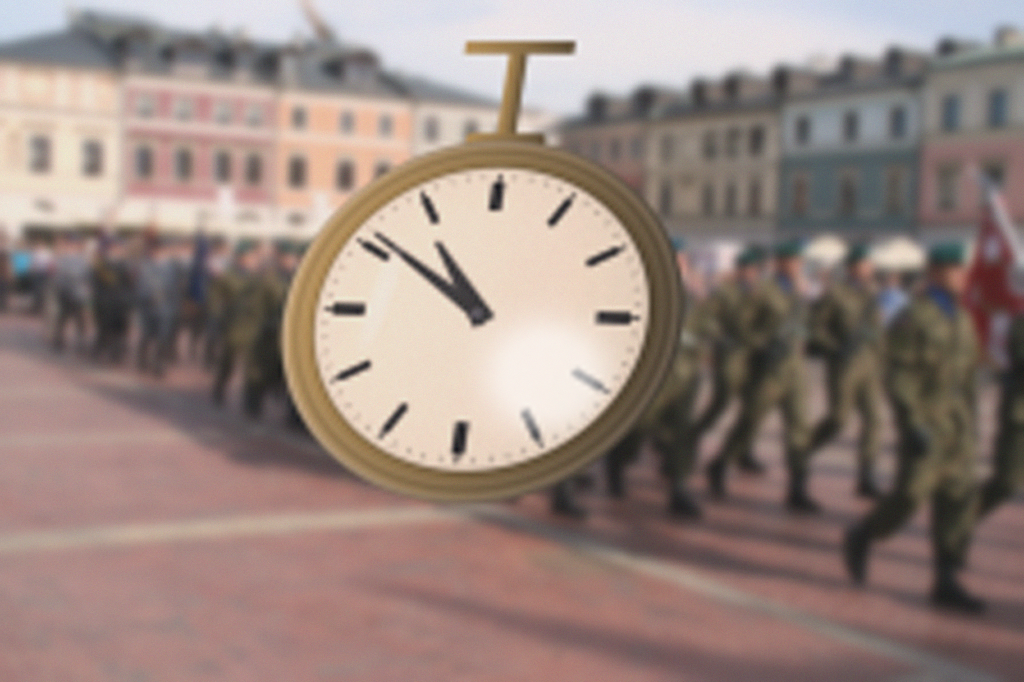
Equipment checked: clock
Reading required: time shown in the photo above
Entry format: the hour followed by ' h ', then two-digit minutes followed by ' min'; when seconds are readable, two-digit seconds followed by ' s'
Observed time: 10 h 51 min
